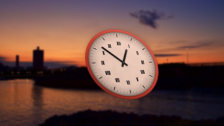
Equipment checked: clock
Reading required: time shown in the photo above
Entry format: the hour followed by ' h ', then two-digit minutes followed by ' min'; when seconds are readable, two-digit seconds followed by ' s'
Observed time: 12 h 52 min
